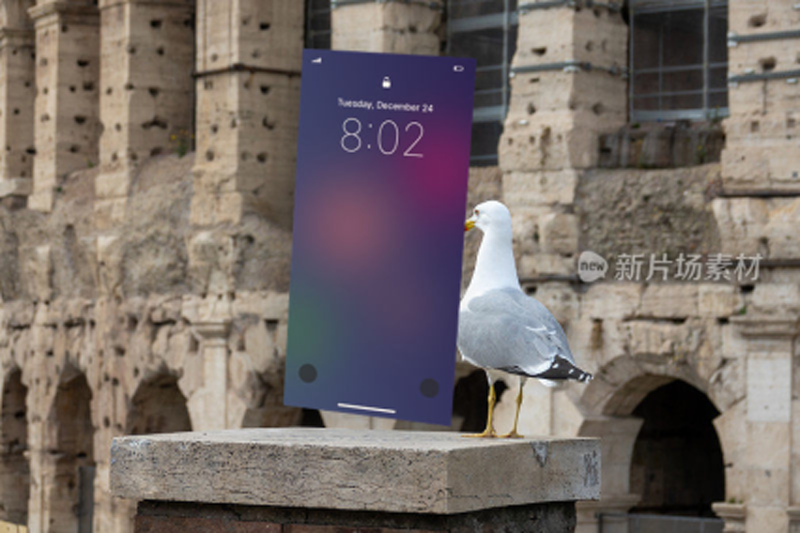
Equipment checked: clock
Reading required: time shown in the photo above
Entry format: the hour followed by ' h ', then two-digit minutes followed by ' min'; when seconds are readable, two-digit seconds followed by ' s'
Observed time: 8 h 02 min
